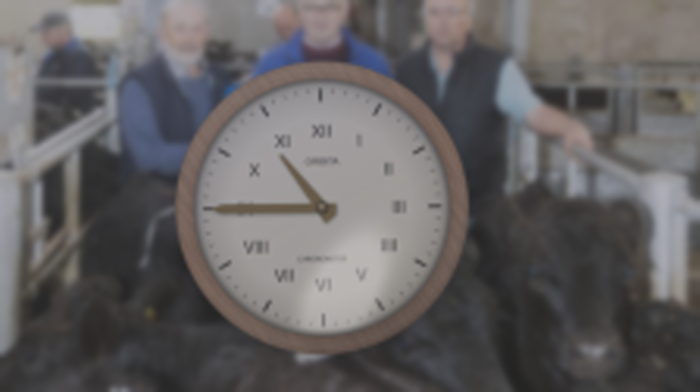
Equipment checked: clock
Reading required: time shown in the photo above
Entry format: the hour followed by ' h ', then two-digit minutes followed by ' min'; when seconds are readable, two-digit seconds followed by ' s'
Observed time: 10 h 45 min
